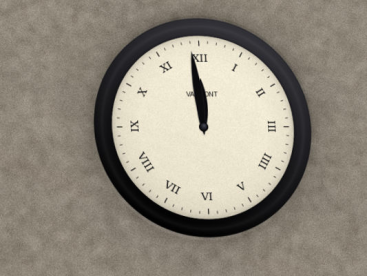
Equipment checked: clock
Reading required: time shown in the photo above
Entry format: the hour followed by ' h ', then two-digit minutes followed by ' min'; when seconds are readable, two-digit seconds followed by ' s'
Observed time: 11 h 59 min
